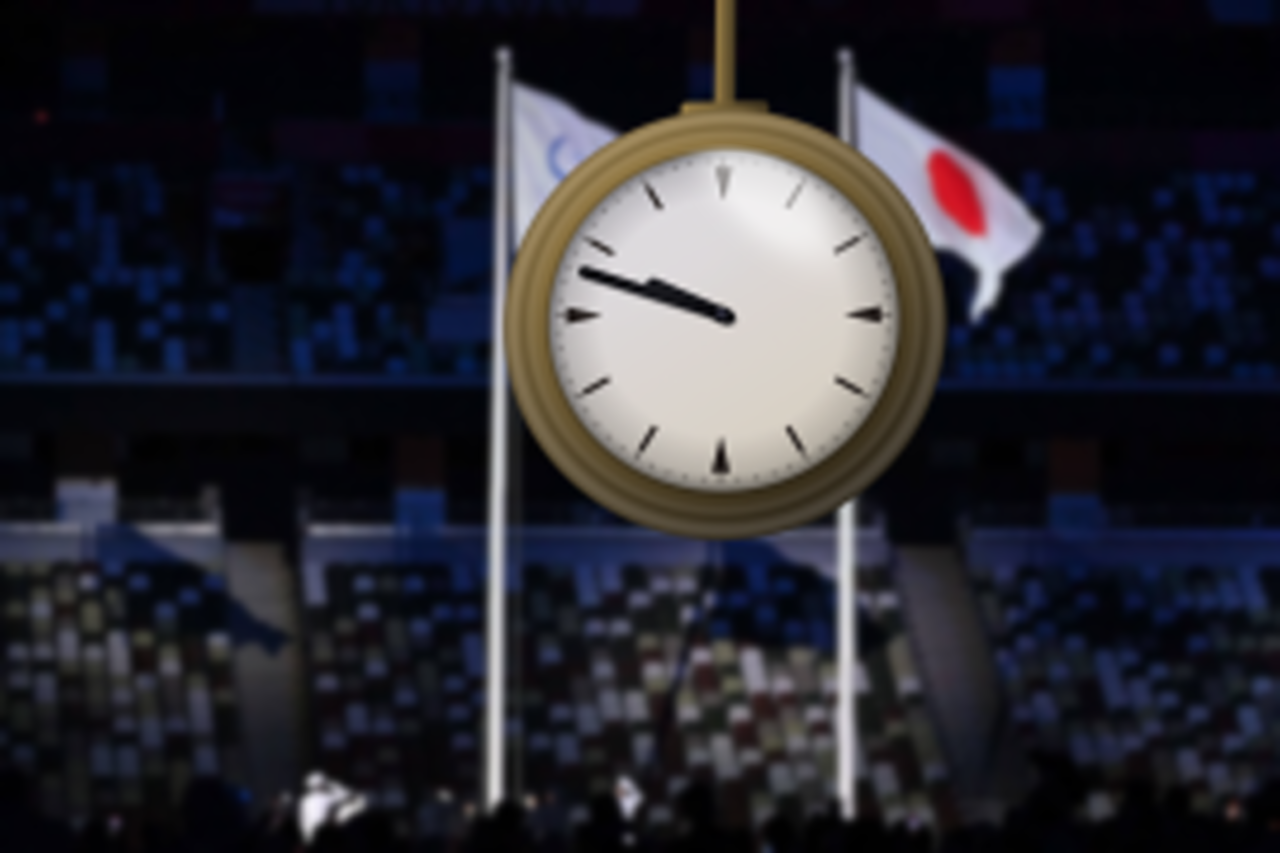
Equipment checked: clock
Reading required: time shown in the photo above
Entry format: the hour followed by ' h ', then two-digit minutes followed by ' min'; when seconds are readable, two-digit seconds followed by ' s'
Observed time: 9 h 48 min
